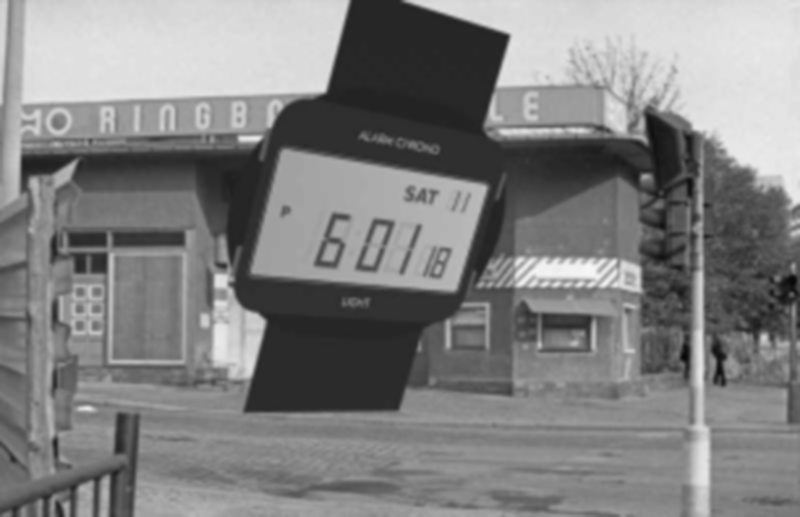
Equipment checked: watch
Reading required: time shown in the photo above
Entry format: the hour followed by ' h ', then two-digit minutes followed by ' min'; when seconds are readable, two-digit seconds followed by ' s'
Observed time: 6 h 01 min 18 s
